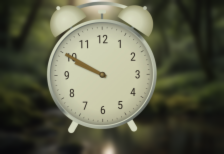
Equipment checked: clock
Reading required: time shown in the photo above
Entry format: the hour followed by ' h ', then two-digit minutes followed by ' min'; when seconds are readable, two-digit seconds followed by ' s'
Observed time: 9 h 50 min
